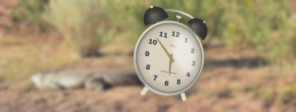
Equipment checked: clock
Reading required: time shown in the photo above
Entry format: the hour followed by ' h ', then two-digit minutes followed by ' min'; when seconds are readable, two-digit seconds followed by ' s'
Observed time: 5 h 52 min
